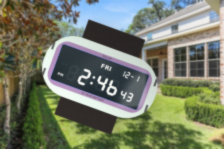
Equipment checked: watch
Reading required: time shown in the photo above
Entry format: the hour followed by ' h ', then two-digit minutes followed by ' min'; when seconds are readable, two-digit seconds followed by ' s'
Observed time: 2 h 46 min 43 s
